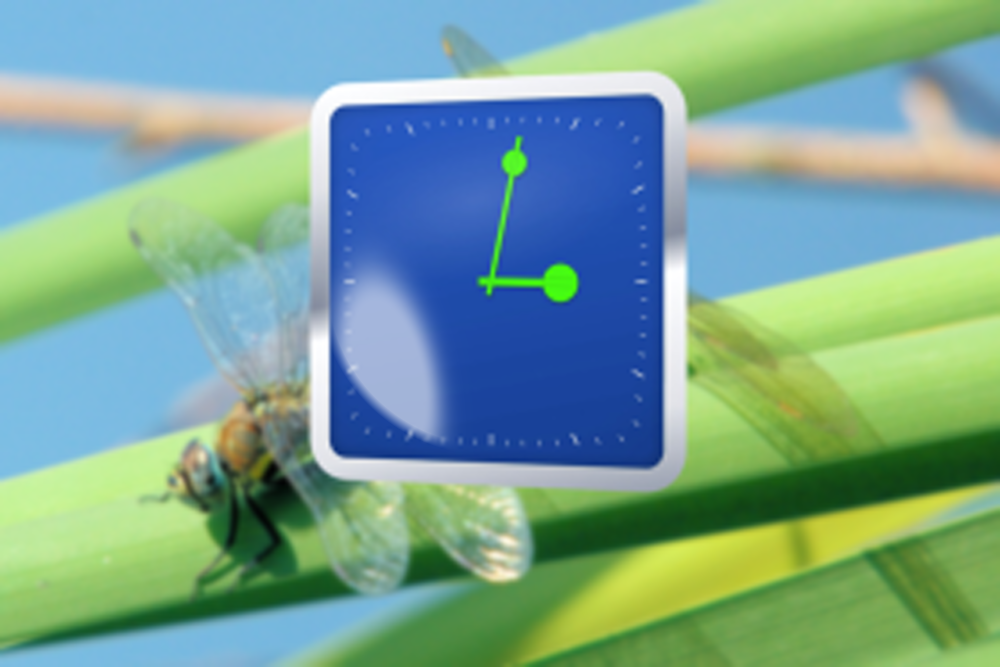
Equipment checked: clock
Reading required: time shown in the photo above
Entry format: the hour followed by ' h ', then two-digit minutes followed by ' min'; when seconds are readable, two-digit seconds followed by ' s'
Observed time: 3 h 02 min
